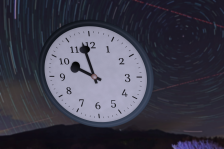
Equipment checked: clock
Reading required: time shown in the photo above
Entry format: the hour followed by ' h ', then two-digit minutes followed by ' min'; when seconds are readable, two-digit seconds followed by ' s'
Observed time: 9 h 58 min
